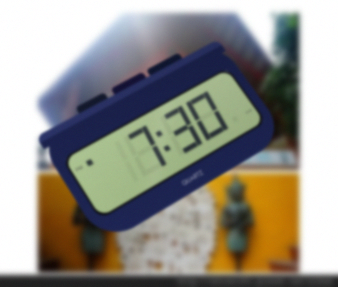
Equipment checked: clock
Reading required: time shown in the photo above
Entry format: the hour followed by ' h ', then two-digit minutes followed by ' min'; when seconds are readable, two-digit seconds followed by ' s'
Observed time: 7 h 30 min
